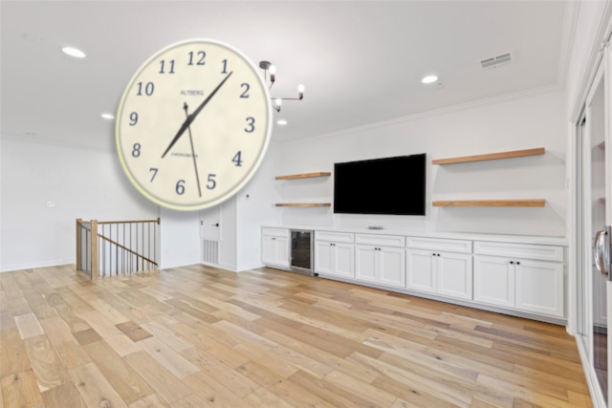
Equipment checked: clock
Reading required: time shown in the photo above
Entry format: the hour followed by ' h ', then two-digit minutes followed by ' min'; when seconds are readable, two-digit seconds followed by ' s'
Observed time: 7 h 06 min 27 s
